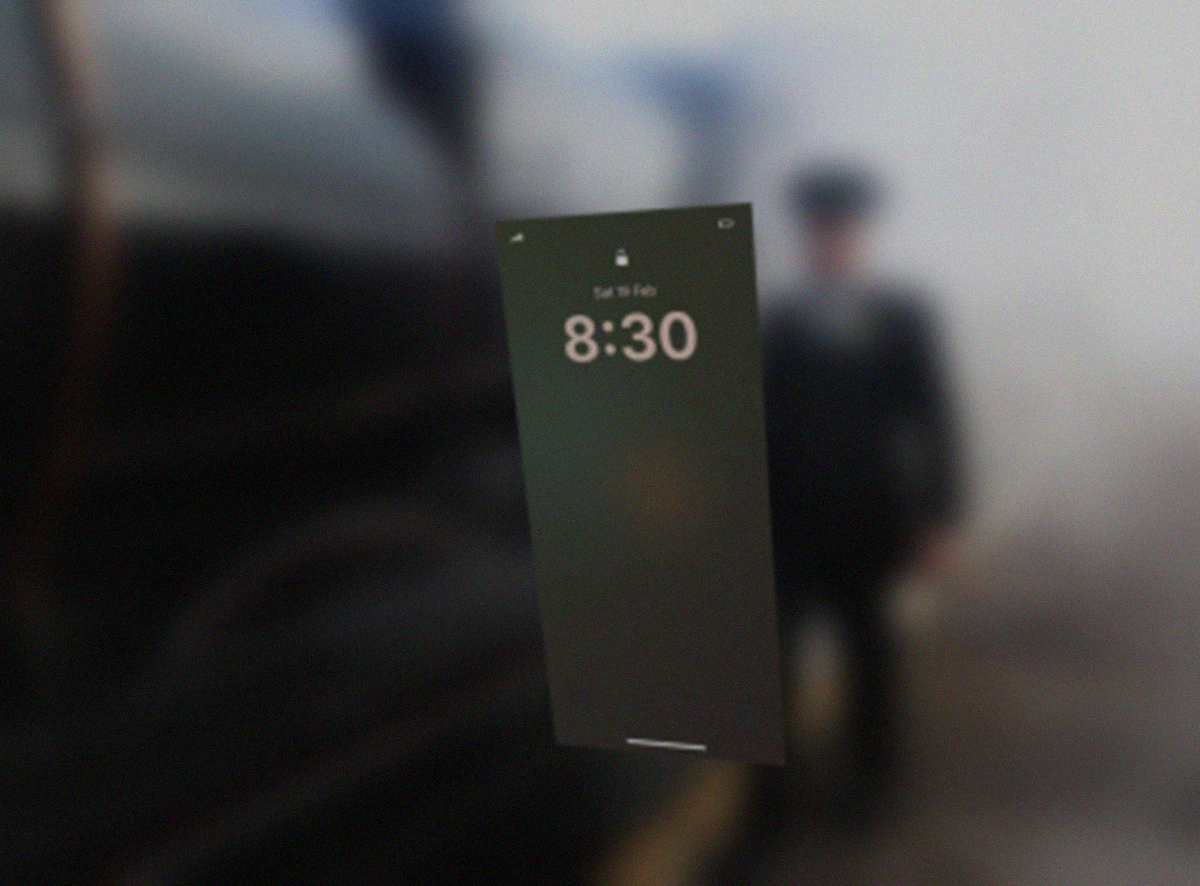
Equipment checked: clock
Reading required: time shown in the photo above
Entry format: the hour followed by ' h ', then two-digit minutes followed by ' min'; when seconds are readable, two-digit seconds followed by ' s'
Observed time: 8 h 30 min
